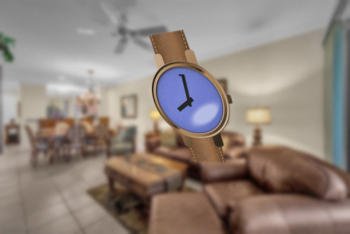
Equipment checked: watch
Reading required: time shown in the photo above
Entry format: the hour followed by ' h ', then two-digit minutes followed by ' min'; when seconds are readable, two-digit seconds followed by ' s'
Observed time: 8 h 01 min
